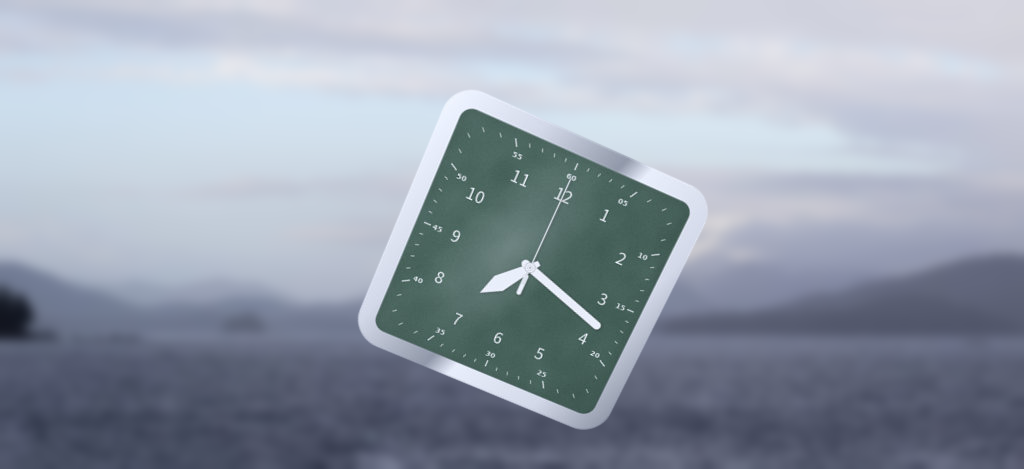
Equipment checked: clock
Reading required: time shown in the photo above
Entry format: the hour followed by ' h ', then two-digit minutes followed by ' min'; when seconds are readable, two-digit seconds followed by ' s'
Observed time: 7 h 18 min 00 s
